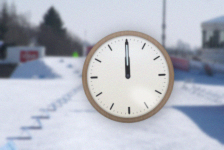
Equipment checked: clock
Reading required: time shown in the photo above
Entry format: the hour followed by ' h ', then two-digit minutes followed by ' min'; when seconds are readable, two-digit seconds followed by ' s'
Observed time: 12 h 00 min
